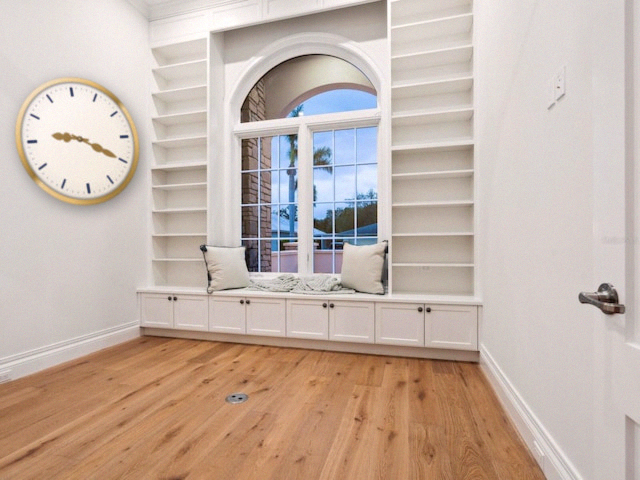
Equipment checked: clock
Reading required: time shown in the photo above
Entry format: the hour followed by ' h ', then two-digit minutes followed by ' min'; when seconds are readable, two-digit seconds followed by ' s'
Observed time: 9 h 20 min
